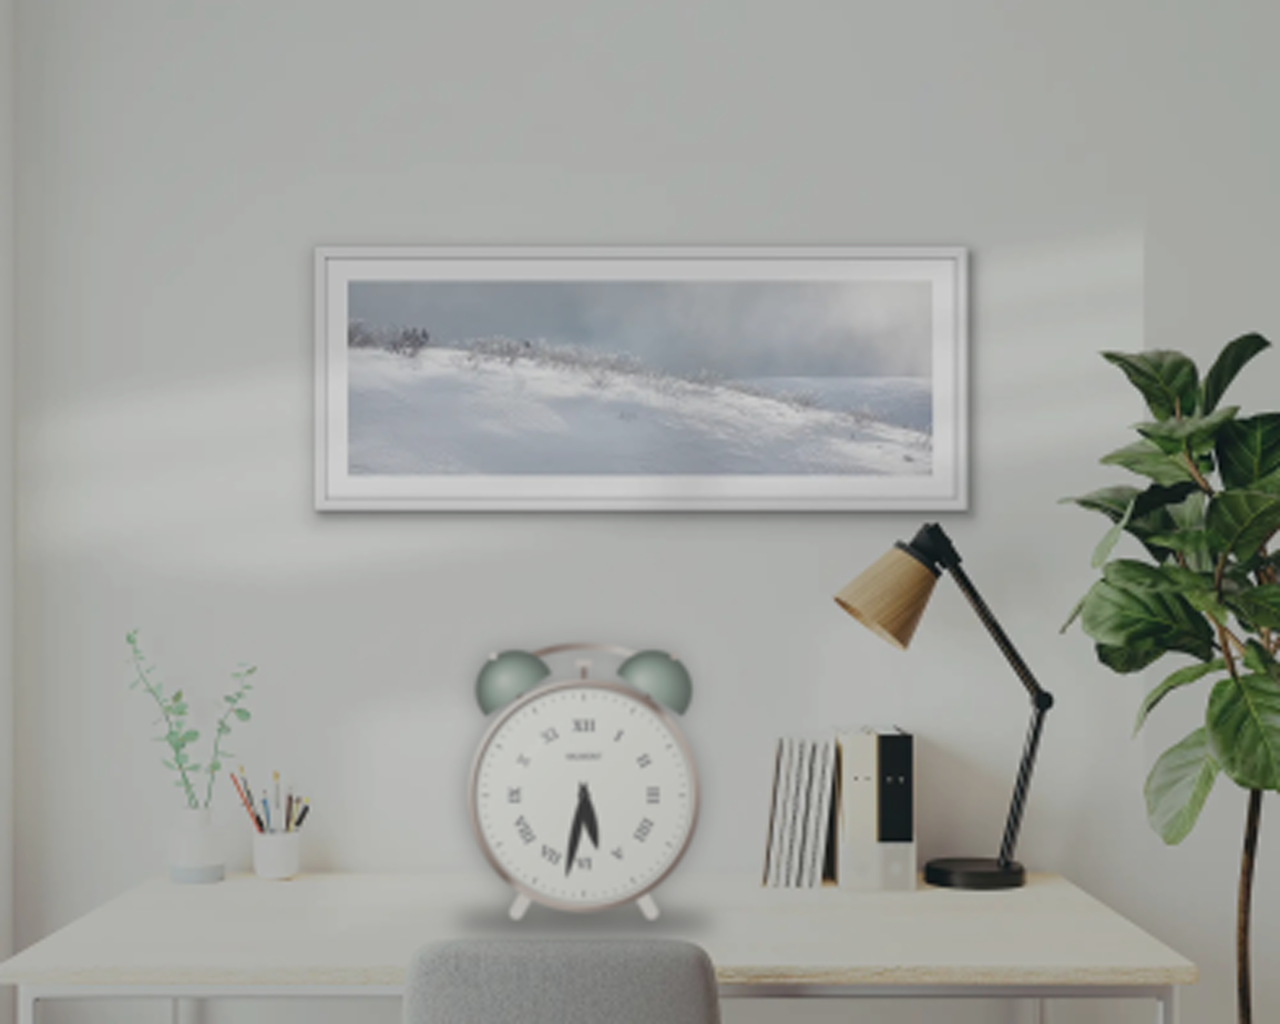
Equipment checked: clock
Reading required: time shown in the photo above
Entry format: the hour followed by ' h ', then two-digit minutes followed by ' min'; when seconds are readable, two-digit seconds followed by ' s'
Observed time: 5 h 32 min
